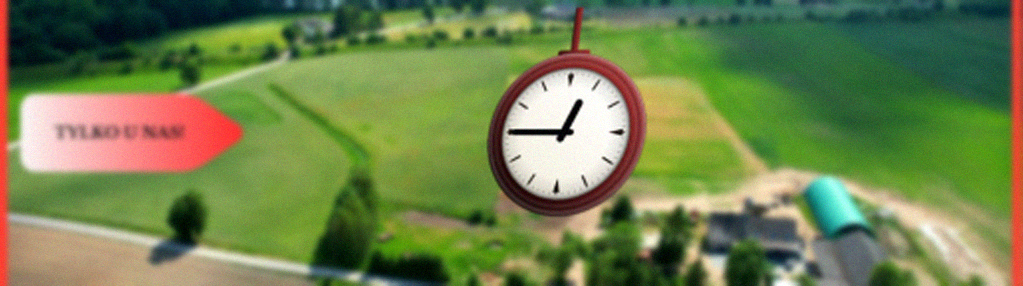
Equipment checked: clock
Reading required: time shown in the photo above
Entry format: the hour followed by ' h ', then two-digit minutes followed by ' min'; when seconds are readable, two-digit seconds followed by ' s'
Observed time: 12 h 45 min
